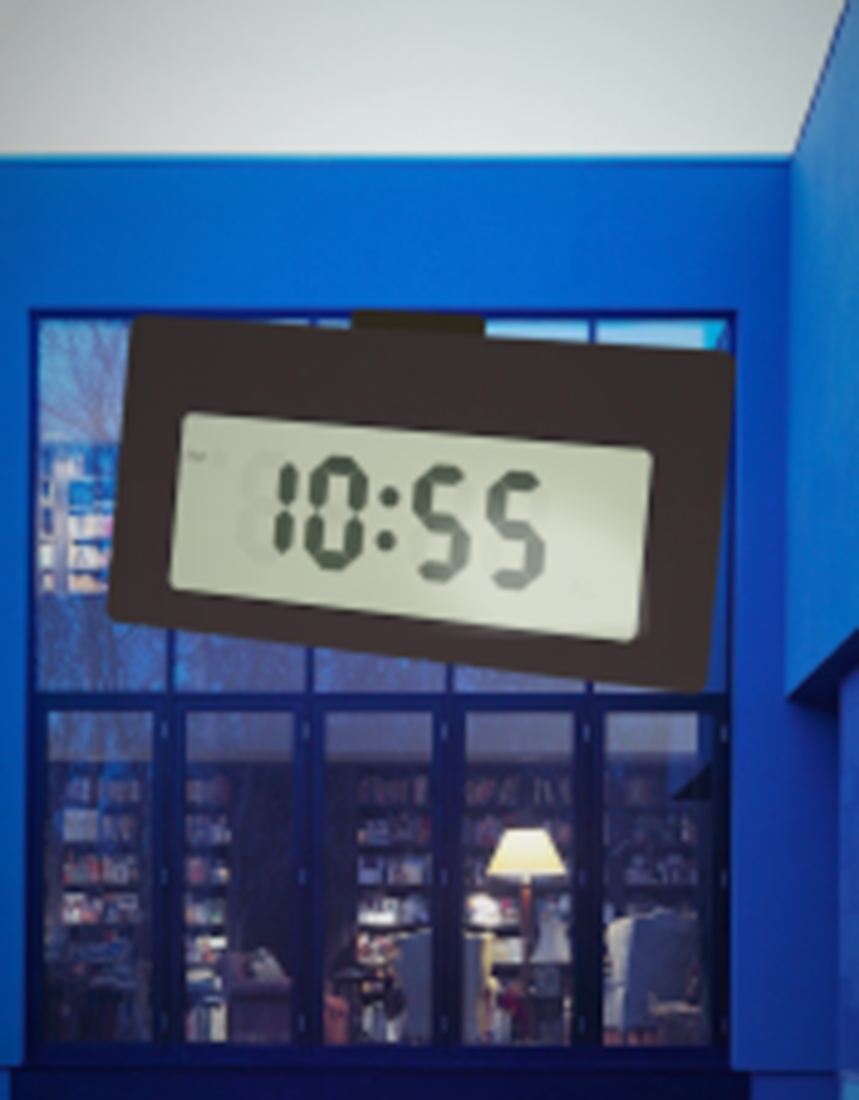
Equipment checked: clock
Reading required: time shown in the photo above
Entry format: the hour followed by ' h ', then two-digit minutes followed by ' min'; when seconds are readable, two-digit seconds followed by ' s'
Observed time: 10 h 55 min
